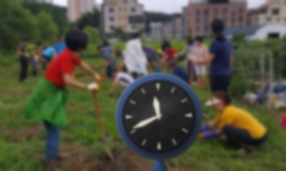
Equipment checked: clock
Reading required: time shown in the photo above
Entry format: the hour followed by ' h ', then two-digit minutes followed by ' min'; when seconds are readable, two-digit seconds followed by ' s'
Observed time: 11 h 41 min
